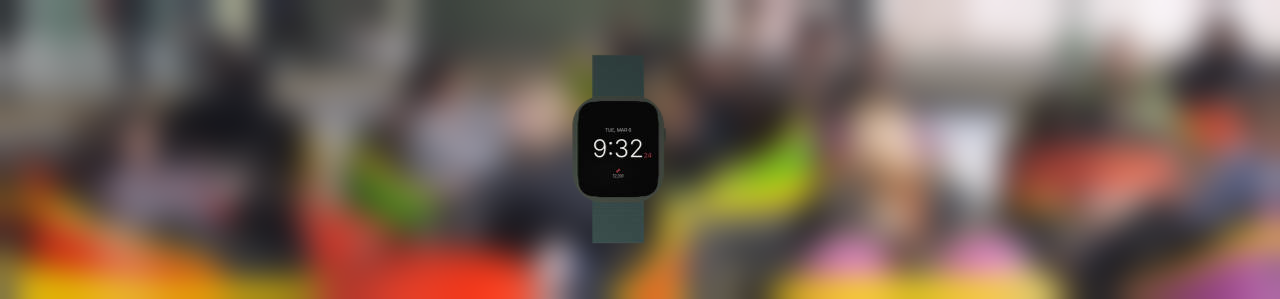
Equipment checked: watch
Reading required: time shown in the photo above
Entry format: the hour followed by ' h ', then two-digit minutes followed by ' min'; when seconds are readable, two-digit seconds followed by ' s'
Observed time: 9 h 32 min
